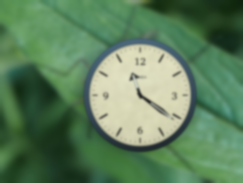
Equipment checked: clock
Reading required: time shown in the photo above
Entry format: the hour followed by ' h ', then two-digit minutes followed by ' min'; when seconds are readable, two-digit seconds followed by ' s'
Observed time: 11 h 21 min
